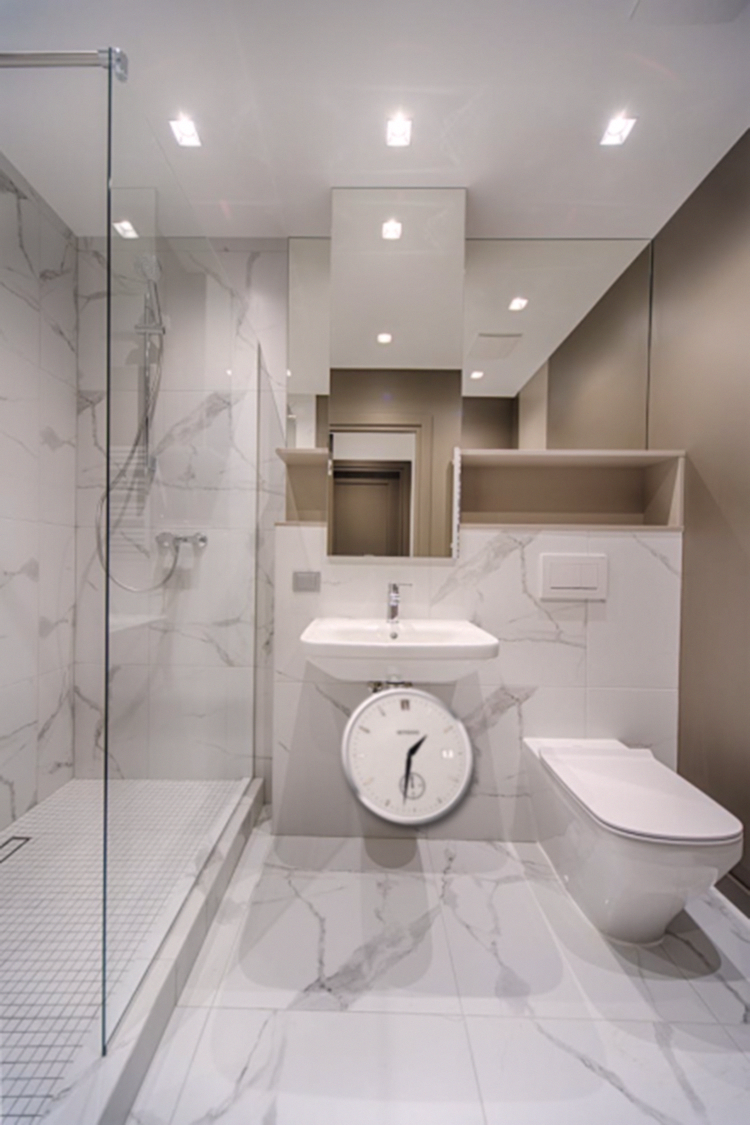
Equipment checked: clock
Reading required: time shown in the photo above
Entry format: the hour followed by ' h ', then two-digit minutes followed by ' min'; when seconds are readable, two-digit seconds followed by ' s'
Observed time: 1 h 32 min
